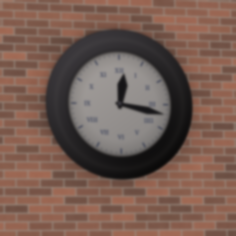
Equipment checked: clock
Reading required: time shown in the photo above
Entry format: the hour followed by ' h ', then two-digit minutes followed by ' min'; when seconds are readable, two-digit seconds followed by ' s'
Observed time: 12 h 17 min
